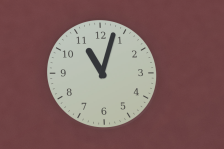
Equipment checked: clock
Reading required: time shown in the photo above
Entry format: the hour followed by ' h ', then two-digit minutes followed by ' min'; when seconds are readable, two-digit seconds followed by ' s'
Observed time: 11 h 03 min
